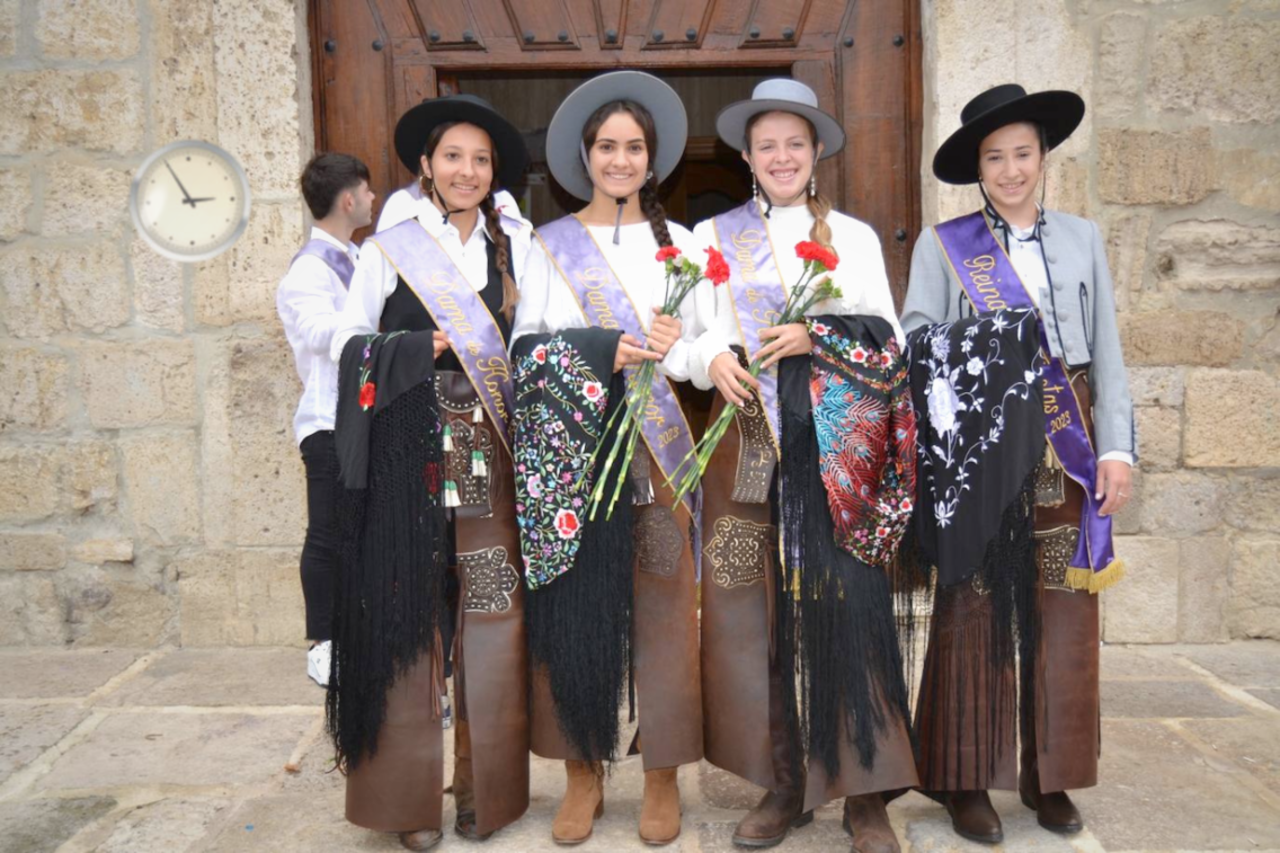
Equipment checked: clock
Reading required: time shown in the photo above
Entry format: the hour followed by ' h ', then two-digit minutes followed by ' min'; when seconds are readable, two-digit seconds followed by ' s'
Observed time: 2 h 55 min
